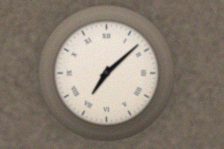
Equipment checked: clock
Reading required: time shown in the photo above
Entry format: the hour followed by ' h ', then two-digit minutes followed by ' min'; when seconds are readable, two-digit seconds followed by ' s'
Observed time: 7 h 08 min
